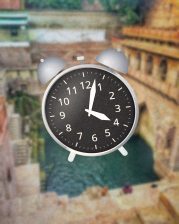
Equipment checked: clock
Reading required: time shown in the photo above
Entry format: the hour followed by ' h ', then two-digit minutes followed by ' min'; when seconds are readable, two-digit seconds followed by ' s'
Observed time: 4 h 03 min
